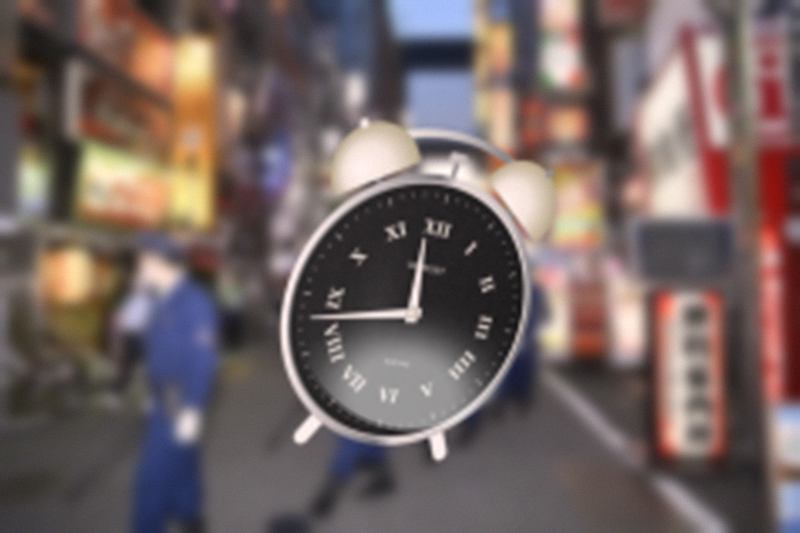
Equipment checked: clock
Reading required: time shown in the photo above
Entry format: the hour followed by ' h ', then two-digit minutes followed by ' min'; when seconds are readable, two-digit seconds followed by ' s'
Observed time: 11 h 43 min
